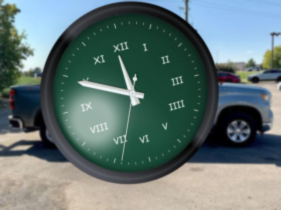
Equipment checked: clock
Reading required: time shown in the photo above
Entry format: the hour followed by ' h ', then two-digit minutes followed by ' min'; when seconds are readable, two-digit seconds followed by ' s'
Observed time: 11 h 49 min 34 s
